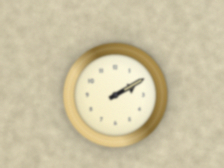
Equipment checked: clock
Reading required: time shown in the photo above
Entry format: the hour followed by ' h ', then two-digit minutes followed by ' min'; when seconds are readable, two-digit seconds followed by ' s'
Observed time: 2 h 10 min
